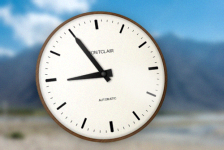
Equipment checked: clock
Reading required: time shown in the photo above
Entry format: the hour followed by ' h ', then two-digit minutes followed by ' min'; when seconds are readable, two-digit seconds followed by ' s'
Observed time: 8 h 55 min
